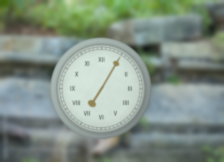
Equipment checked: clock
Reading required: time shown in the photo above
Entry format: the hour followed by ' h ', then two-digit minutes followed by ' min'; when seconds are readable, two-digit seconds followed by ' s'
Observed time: 7 h 05 min
